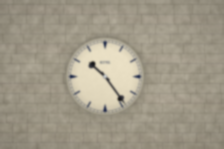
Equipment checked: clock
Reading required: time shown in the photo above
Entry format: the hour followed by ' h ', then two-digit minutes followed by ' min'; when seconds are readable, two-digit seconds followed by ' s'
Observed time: 10 h 24 min
